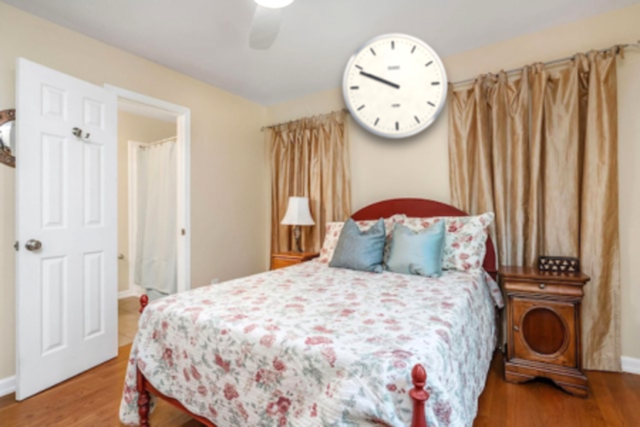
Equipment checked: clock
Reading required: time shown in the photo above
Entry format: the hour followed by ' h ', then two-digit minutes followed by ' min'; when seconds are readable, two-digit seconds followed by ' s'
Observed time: 9 h 49 min
